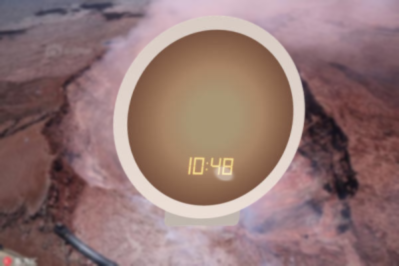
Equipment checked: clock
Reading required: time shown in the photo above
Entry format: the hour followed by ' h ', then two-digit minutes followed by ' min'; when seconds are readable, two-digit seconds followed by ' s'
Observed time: 10 h 48 min
